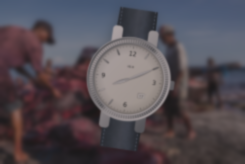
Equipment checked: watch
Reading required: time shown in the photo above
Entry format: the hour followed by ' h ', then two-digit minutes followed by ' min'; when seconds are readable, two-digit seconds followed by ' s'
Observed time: 8 h 10 min
